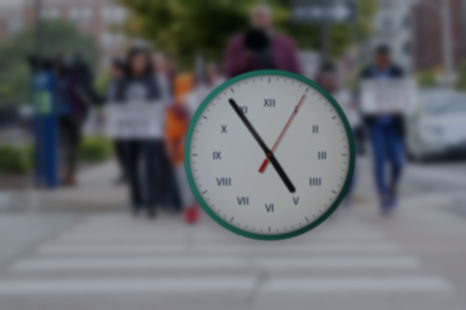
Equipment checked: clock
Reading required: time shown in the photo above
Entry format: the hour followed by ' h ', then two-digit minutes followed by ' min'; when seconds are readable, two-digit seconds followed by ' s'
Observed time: 4 h 54 min 05 s
